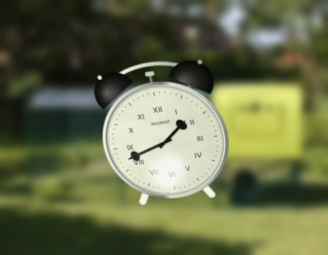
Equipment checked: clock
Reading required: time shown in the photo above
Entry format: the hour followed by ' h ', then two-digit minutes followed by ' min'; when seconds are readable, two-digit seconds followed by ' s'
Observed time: 1 h 42 min
